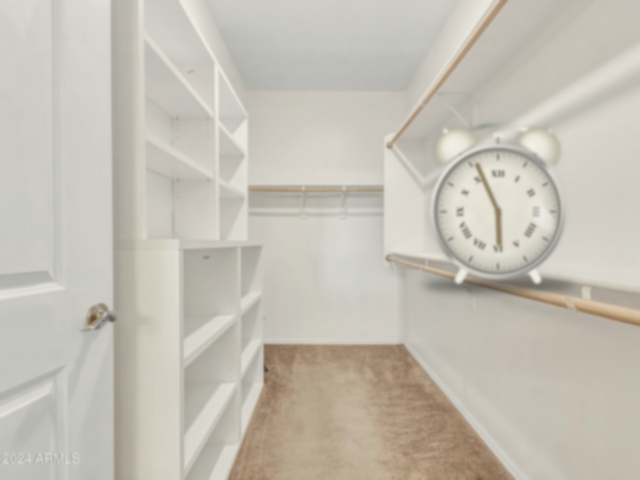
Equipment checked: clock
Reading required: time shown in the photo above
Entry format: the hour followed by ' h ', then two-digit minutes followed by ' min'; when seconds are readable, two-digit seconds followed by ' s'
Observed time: 5 h 56 min
